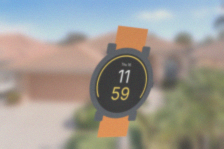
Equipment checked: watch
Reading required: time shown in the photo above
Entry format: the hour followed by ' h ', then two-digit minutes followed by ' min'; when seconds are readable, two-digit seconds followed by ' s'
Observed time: 11 h 59 min
